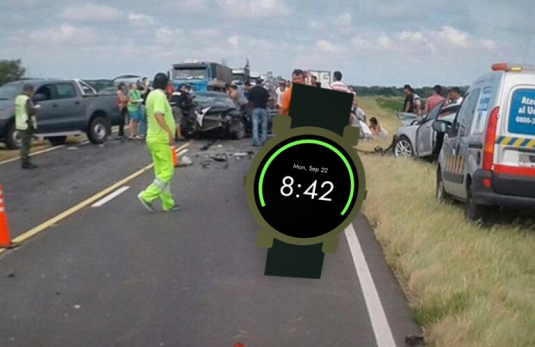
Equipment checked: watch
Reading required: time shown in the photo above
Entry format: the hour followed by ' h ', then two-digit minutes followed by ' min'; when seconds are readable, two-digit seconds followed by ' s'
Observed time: 8 h 42 min
